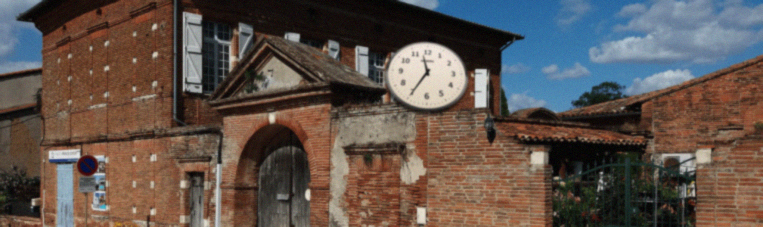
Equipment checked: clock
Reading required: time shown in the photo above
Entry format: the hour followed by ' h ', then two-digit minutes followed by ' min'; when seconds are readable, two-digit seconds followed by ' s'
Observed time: 11 h 35 min
